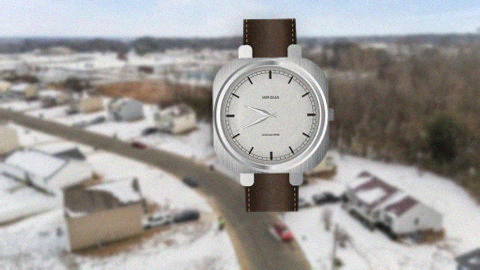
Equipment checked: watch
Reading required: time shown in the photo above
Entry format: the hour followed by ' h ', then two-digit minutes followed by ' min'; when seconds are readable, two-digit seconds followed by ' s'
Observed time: 9 h 41 min
